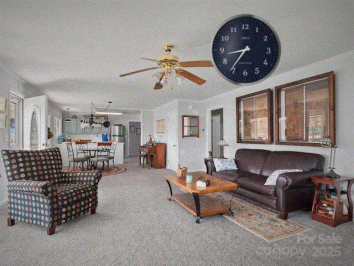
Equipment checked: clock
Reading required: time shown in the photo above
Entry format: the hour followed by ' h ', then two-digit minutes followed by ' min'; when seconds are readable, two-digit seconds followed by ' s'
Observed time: 8 h 36 min
